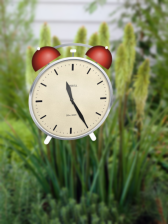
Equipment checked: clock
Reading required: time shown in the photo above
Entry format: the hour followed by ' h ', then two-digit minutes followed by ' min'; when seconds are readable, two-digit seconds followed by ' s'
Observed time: 11 h 25 min
